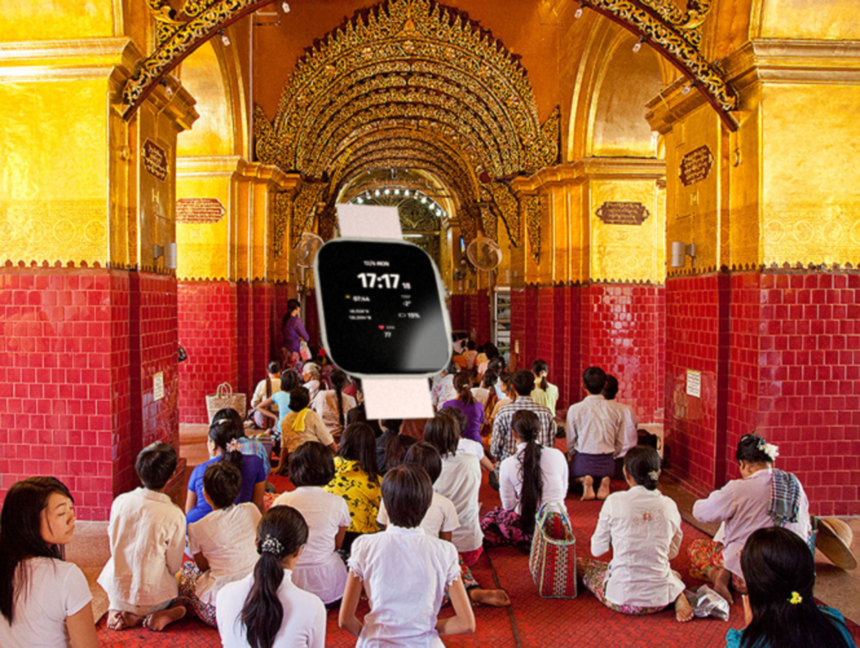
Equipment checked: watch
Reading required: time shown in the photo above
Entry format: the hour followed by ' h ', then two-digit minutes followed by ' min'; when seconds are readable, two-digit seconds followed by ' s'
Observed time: 17 h 17 min
